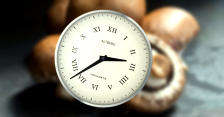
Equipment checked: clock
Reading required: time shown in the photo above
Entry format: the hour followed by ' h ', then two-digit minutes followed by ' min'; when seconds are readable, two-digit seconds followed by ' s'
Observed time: 2 h 37 min
